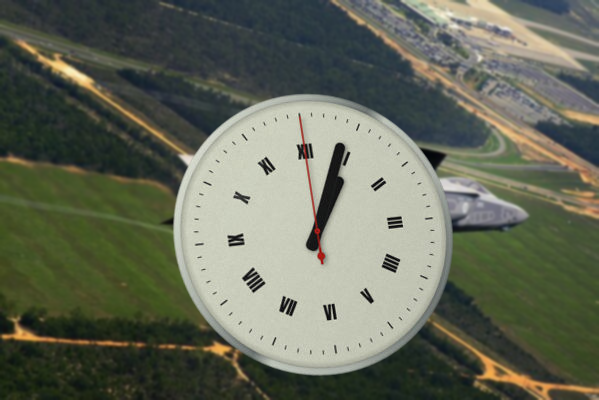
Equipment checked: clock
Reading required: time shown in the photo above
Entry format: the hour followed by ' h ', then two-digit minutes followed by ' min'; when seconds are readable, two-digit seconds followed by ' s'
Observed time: 1 h 04 min 00 s
